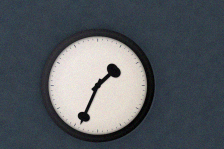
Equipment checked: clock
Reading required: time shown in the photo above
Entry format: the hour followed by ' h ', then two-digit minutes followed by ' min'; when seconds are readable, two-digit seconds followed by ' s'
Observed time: 1 h 34 min
